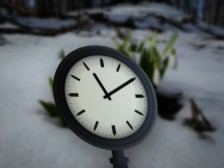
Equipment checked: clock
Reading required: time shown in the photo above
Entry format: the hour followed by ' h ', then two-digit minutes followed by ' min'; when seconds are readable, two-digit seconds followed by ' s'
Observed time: 11 h 10 min
